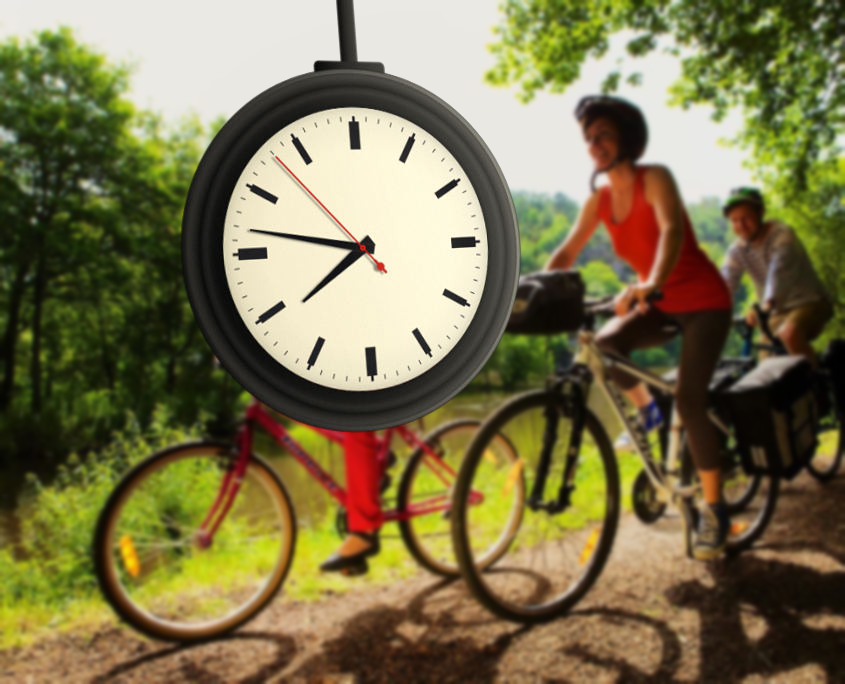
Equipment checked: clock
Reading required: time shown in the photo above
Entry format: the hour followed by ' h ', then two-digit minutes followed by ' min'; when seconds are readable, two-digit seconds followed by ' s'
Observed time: 7 h 46 min 53 s
